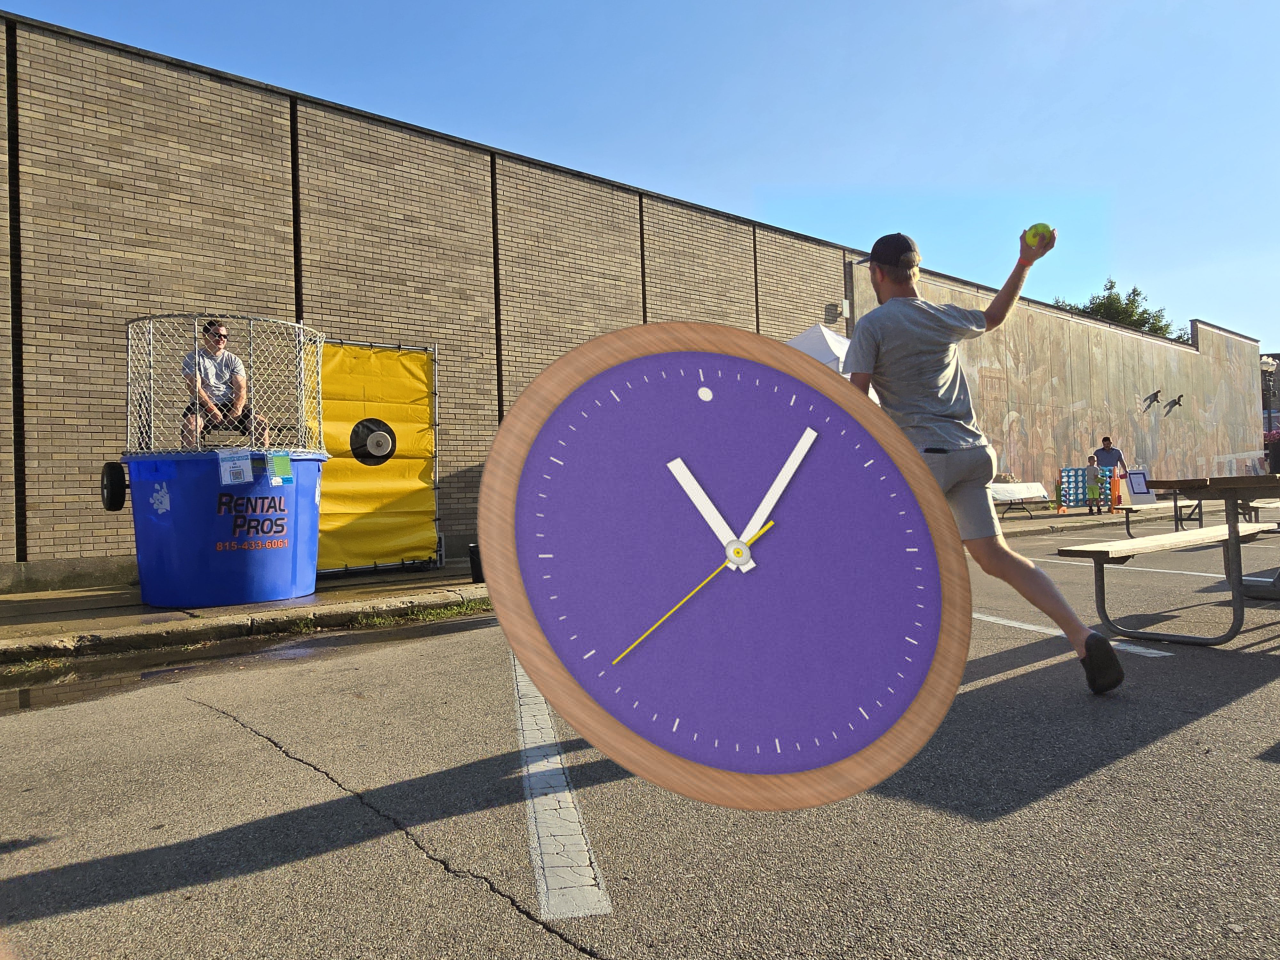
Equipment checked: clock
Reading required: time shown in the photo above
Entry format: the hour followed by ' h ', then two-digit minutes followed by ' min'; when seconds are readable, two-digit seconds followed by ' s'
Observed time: 11 h 06 min 39 s
